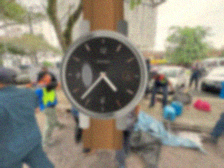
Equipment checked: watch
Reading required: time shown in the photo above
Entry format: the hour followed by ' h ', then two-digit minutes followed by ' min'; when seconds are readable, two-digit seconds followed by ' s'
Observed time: 4 h 37 min
